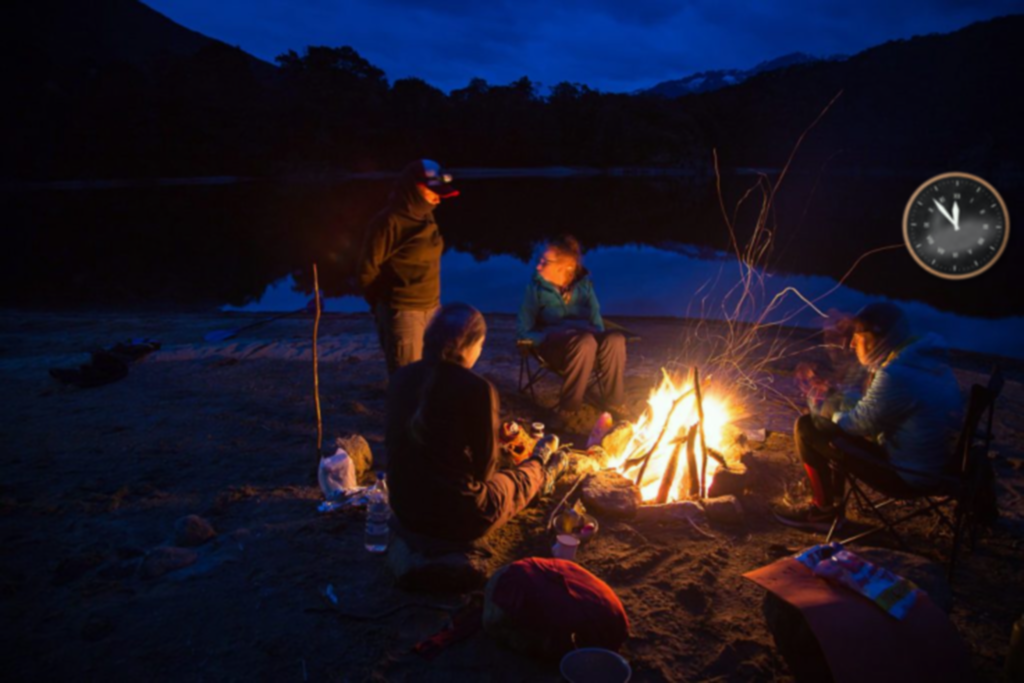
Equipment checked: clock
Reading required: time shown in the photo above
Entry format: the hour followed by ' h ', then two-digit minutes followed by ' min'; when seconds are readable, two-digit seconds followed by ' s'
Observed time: 11 h 53 min
